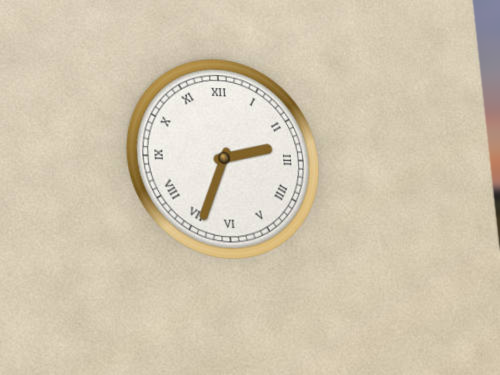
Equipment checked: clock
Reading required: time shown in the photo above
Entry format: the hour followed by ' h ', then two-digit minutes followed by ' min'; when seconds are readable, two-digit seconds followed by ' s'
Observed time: 2 h 34 min
